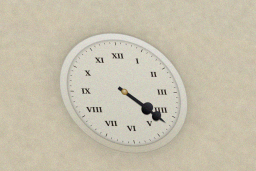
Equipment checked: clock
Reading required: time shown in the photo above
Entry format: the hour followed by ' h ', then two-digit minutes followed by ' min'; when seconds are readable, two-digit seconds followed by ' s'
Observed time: 4 h 22 min
